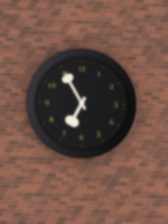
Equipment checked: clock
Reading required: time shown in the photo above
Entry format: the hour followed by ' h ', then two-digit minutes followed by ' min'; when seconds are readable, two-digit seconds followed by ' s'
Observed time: 6 h 55 min
